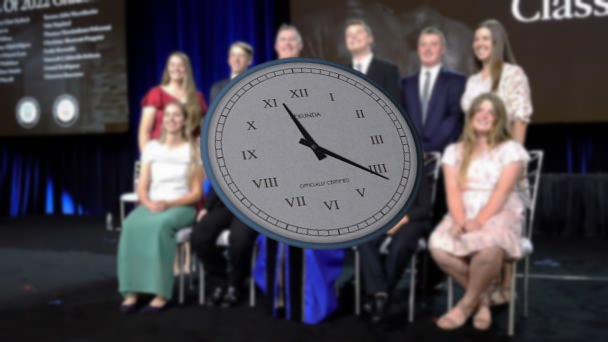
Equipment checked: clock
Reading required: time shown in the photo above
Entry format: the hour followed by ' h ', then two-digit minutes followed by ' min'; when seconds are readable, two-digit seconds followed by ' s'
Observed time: 11 h 21 min
